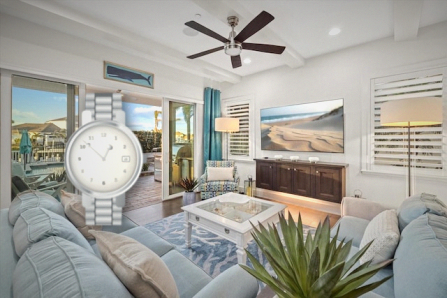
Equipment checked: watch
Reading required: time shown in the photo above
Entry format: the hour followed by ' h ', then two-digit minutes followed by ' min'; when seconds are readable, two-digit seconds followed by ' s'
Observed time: 12 h 52 min
